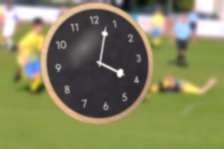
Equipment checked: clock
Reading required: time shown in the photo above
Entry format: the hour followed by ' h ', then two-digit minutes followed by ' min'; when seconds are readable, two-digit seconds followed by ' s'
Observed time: 4 h 03 min
